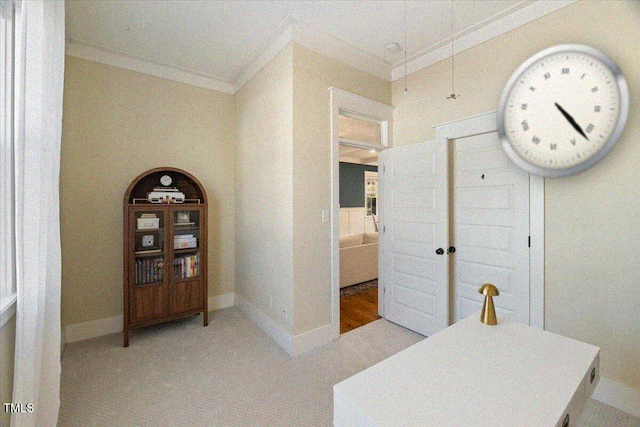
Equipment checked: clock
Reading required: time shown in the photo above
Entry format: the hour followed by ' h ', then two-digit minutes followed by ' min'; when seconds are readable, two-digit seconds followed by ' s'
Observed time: 4 h 22 min
